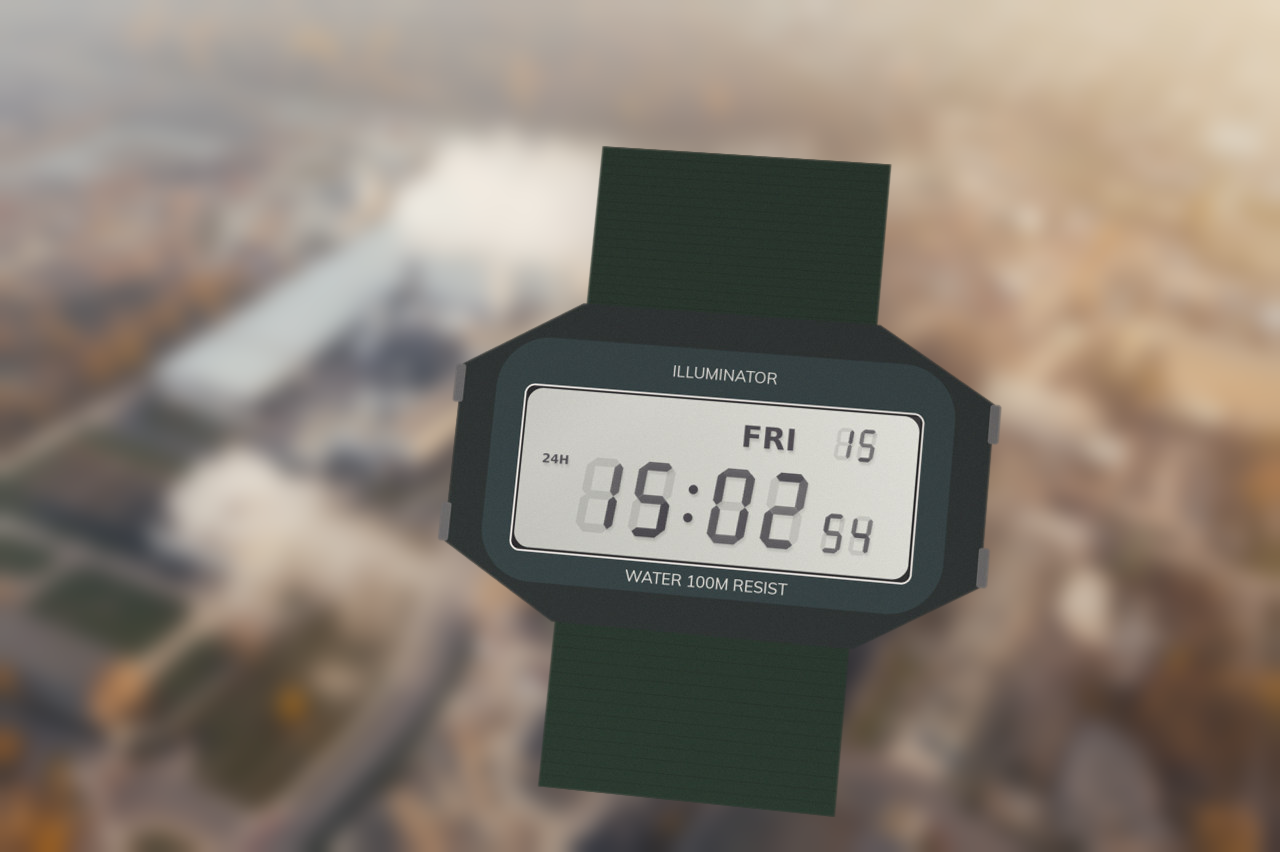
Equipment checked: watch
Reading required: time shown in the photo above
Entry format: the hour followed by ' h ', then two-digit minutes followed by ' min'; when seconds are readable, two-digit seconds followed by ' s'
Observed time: 15 h 02 min 54 s
